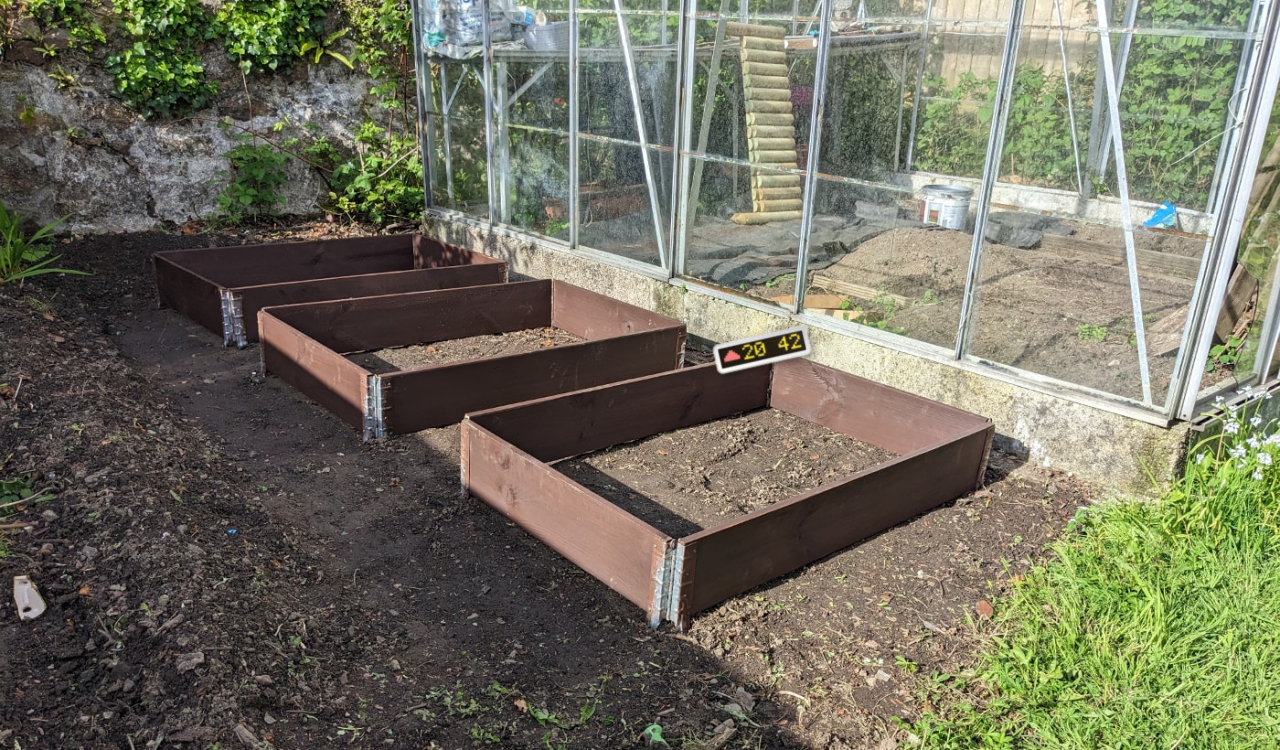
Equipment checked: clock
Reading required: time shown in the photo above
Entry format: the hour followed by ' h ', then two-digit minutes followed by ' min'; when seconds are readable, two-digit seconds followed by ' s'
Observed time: 20 h 42 min
